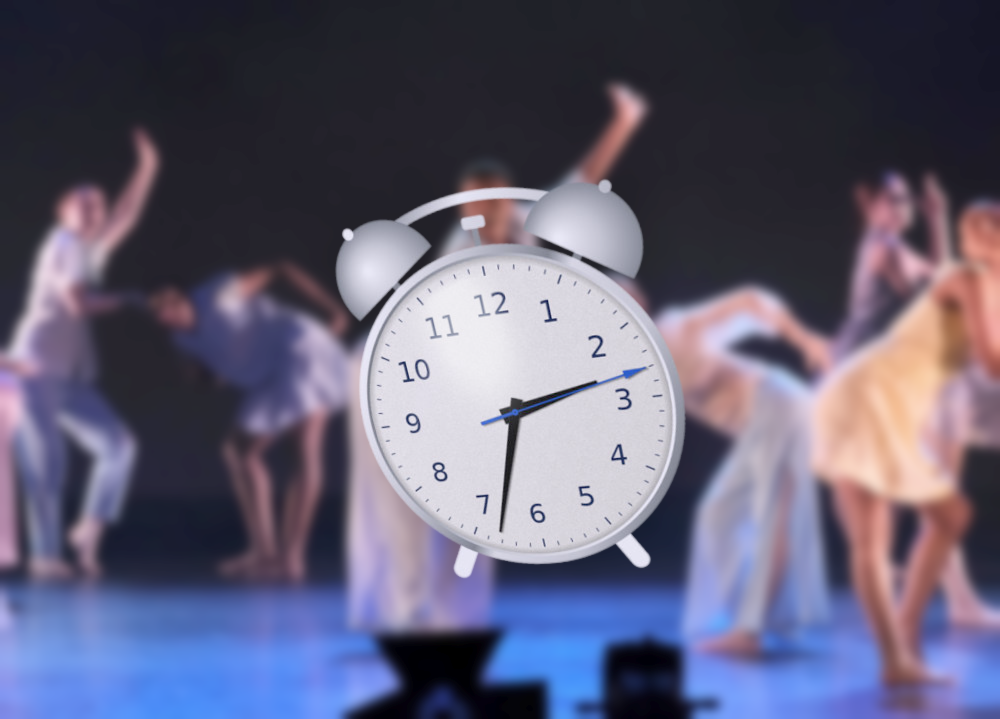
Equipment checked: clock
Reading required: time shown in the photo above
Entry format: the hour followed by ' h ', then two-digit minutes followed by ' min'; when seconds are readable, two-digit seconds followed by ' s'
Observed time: 2 h 33 min 13 s
